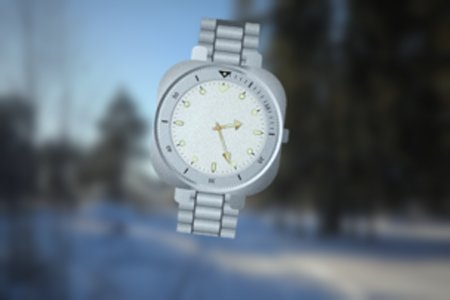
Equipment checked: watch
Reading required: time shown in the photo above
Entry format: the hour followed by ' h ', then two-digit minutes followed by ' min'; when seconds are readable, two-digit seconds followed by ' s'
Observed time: 2 h 26 min
